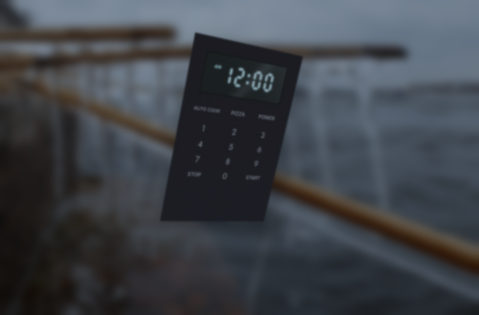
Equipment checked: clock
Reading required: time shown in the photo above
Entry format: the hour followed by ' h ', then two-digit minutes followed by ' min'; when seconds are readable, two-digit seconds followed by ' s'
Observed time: 12 h 00 min
